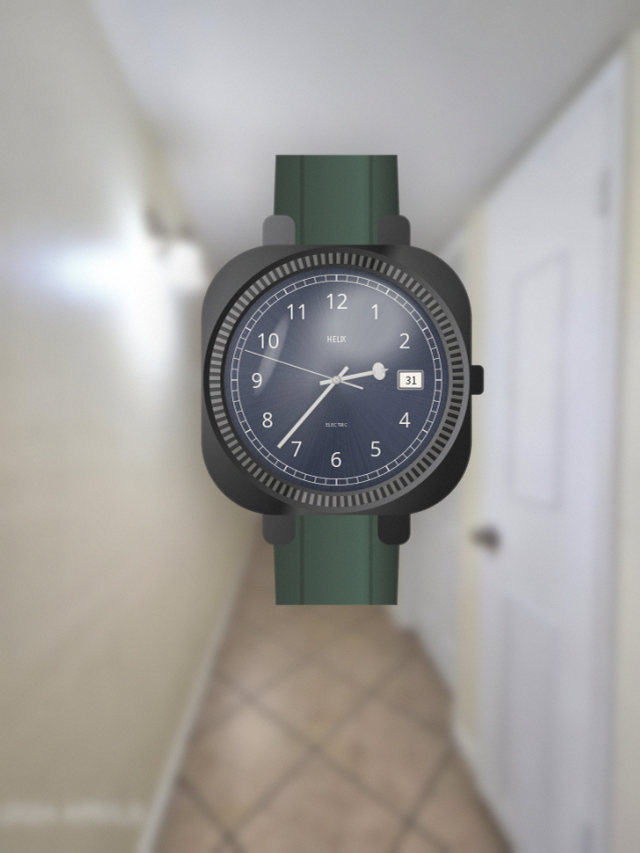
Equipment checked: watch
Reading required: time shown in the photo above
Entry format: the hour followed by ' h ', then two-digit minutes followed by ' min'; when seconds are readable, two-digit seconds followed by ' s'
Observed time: 2 h 36 min 48 s
